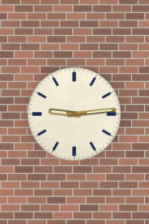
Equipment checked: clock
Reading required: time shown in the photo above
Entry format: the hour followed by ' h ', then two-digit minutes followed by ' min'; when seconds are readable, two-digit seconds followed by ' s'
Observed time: 9 h 14 min
